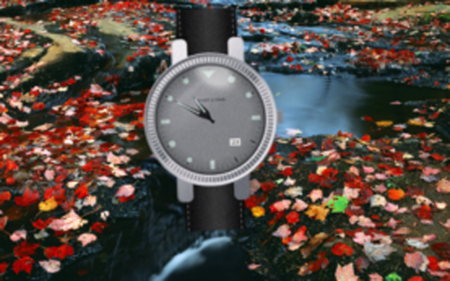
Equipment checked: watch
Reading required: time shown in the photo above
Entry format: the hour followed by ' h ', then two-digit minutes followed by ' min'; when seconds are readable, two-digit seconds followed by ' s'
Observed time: 10 h 50 min
